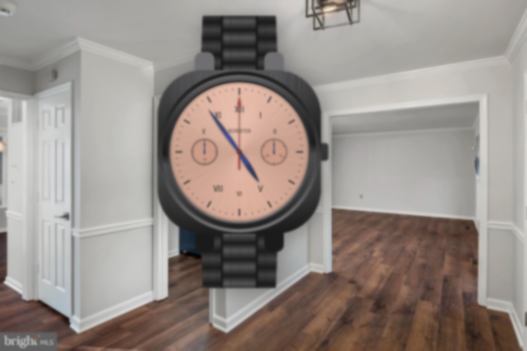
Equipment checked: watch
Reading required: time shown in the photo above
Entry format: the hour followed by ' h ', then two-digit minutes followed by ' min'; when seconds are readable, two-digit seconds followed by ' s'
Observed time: 4 h 54 min
